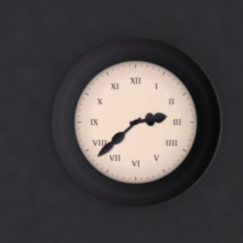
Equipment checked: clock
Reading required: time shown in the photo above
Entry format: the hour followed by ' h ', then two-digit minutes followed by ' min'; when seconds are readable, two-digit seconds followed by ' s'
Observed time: 2 h 38 min
